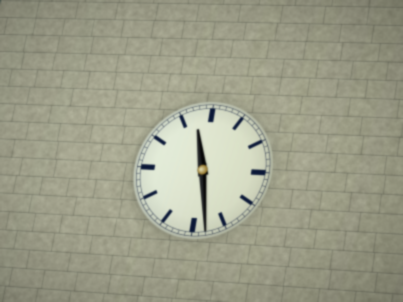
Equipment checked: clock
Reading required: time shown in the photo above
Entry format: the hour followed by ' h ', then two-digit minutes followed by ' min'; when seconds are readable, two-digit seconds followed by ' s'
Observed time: 11 h 28 min
